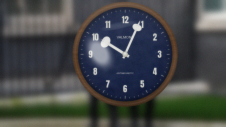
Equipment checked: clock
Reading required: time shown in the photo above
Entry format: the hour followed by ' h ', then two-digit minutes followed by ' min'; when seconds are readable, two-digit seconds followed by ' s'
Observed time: 10 h 04 min
